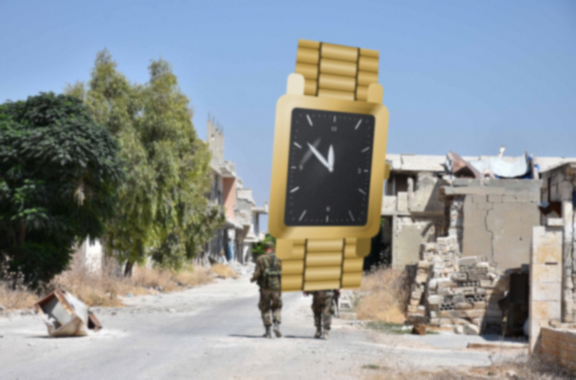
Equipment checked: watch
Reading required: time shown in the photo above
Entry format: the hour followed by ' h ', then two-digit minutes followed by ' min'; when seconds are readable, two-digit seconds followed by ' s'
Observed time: 11 h 52 min
